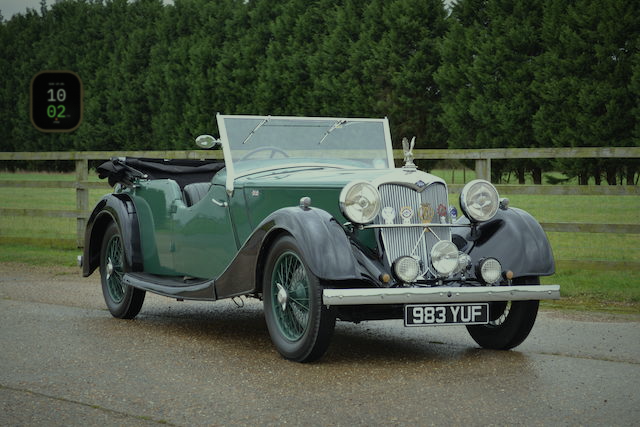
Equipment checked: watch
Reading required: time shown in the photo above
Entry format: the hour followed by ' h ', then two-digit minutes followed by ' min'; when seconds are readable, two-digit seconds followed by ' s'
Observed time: 10 h 02 min
